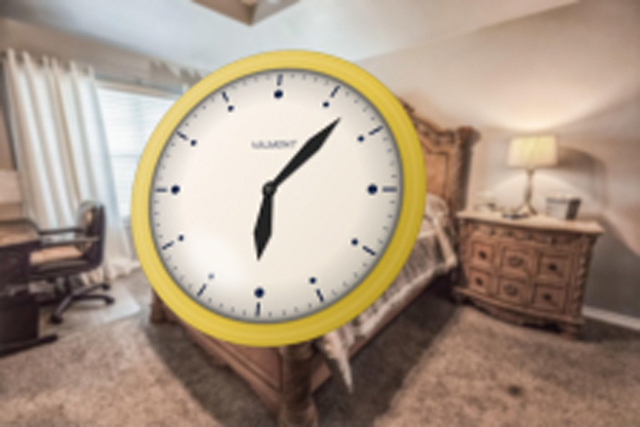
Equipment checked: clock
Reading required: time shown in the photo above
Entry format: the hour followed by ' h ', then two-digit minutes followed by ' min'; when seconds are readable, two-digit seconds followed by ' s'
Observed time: 6 h 07 min
